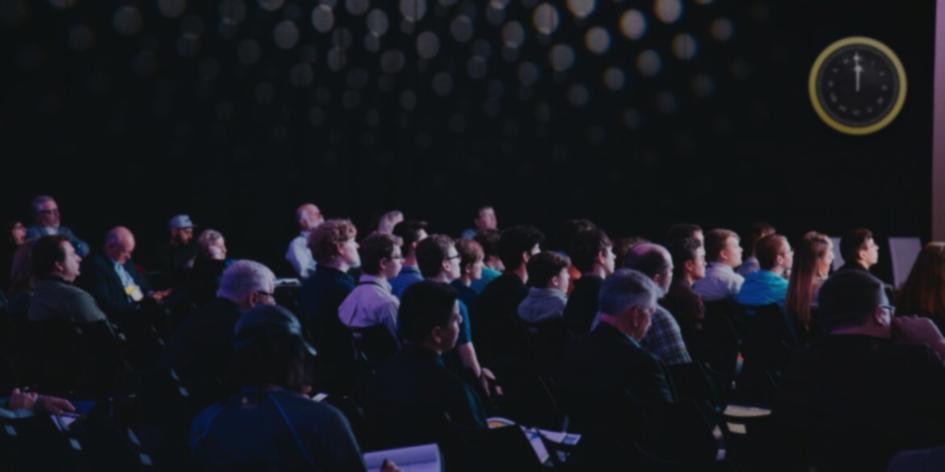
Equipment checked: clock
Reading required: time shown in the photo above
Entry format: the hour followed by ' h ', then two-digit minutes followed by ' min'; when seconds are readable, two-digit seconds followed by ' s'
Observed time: 11 h 59 min
